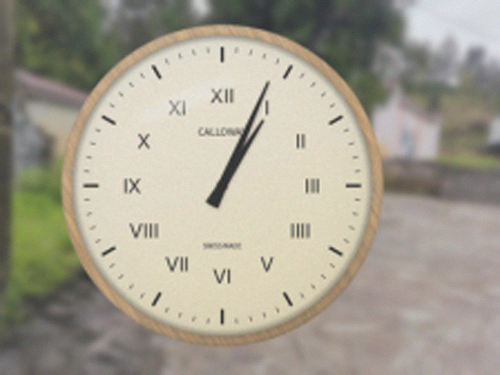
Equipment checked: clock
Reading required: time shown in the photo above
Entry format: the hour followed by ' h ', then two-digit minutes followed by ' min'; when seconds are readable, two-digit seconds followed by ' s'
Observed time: 1 h 04 min
